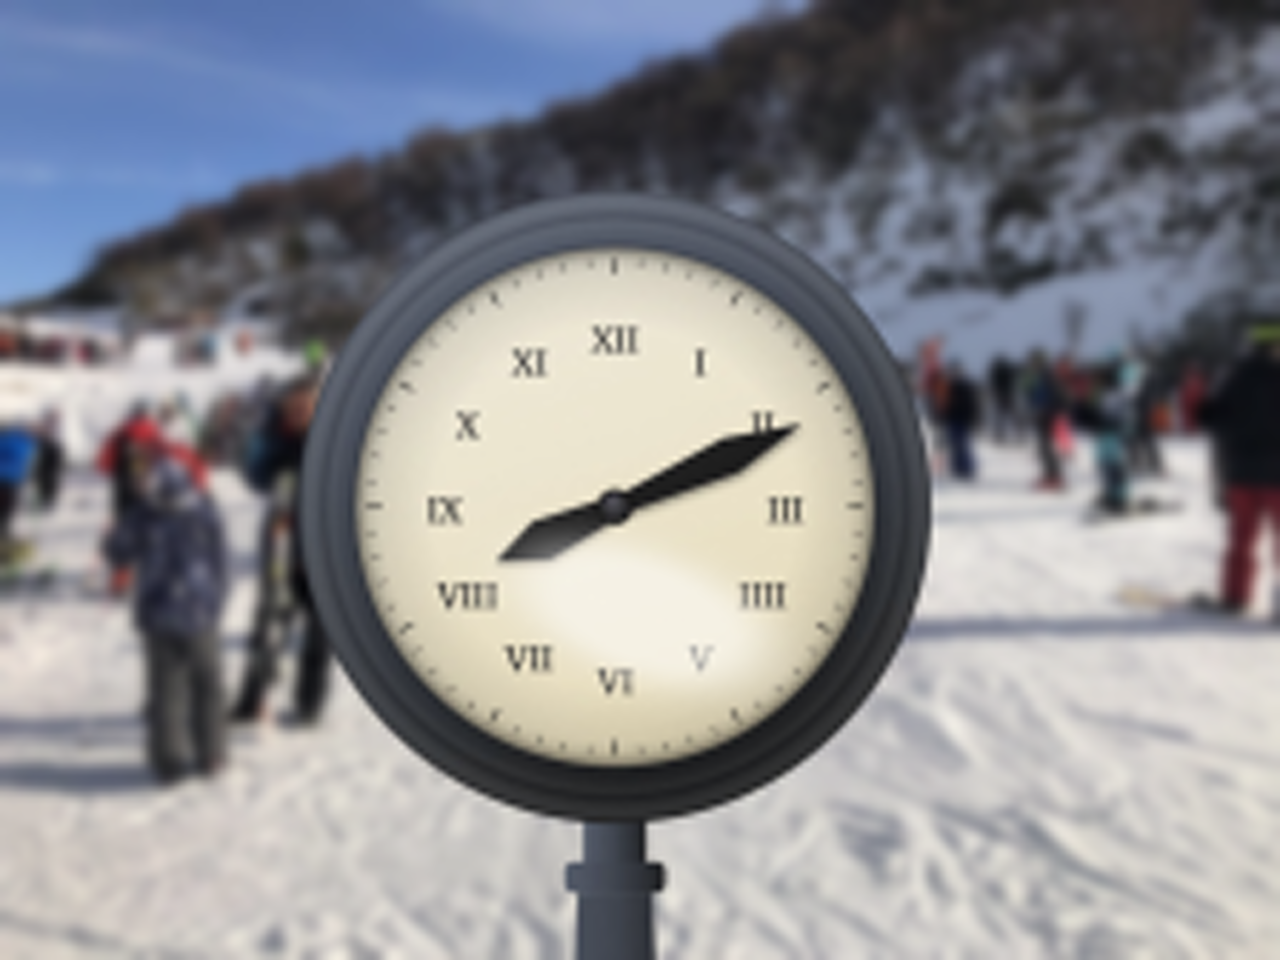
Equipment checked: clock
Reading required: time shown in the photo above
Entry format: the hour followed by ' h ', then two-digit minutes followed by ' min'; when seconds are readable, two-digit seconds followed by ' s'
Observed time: 8 h 11 min
